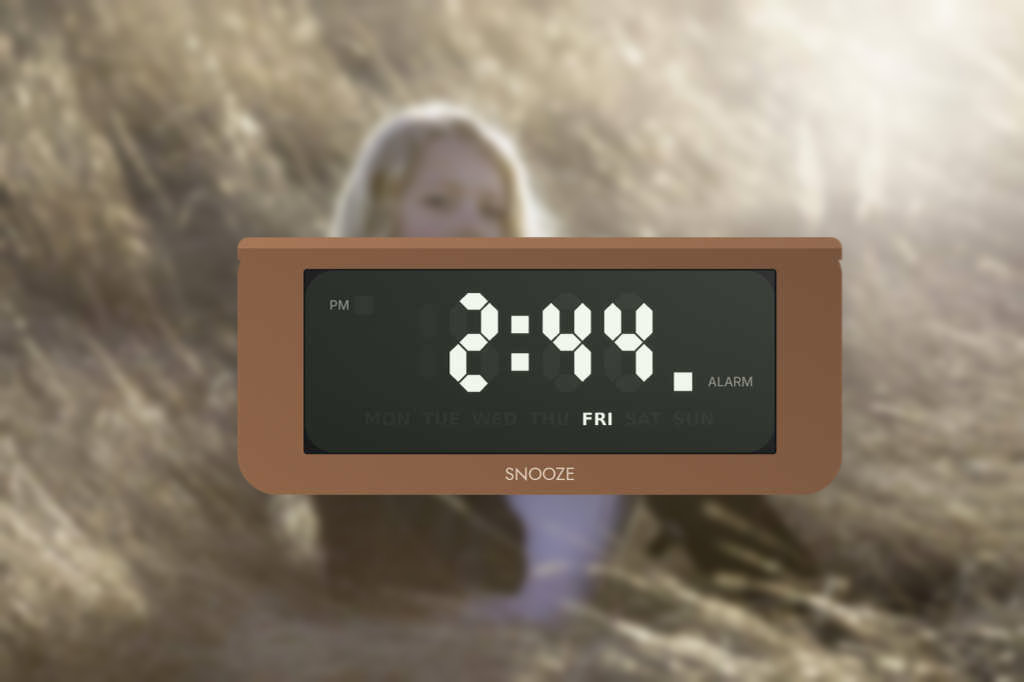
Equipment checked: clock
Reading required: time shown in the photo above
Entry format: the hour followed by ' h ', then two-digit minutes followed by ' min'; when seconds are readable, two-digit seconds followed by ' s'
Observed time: 2 h 44 min
